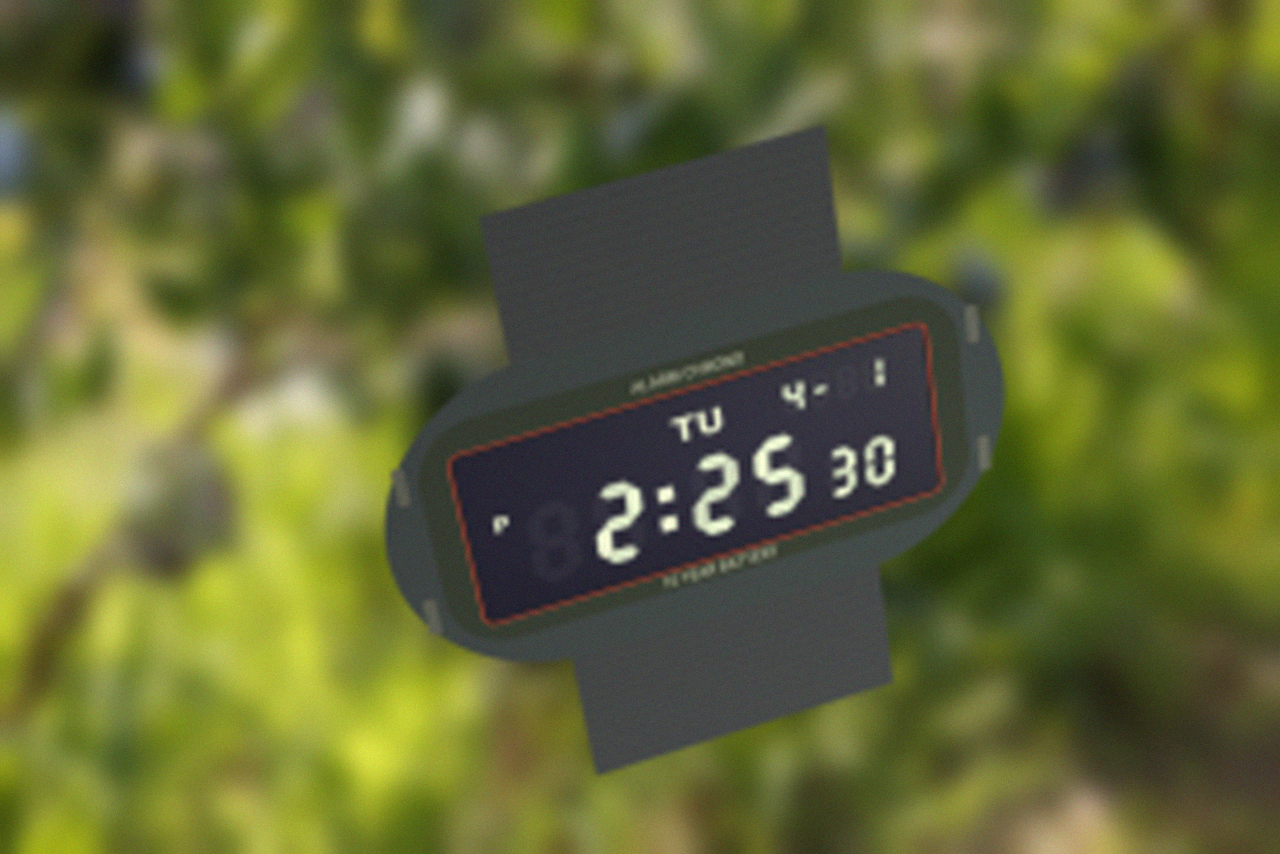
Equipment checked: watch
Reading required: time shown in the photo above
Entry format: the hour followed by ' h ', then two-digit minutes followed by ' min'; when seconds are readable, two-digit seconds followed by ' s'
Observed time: 2 h 25 min 30 s
